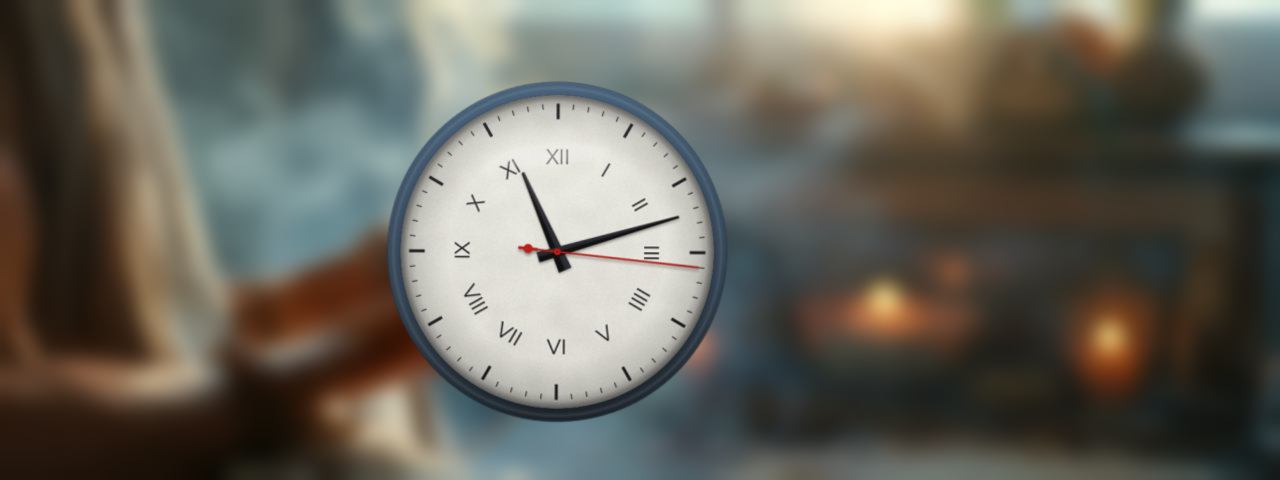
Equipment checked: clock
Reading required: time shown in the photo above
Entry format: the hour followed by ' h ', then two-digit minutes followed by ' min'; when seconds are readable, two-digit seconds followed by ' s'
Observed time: 11 h 12 min 16 s
